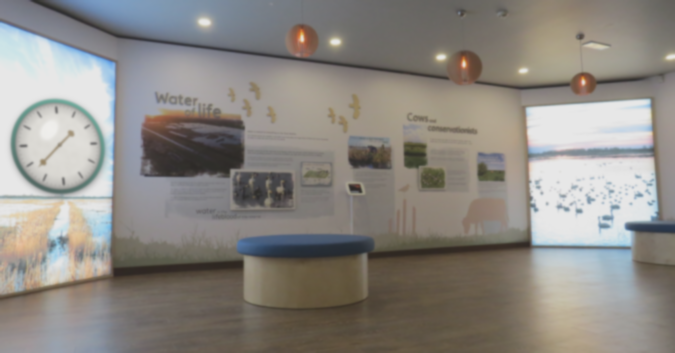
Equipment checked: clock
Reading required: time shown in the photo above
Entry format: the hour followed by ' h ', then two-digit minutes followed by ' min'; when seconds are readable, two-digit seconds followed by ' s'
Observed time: 1 h 38 min
